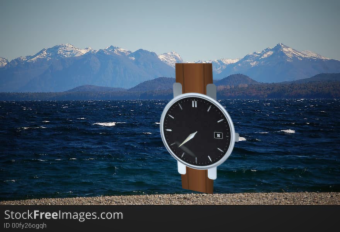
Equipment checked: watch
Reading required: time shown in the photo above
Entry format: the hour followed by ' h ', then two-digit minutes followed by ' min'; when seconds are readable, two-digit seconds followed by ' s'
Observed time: 7 h 38 min
